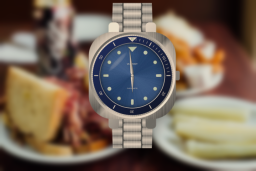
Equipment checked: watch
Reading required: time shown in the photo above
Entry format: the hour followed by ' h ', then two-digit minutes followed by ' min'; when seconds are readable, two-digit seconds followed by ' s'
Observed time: 5 h 59 min
